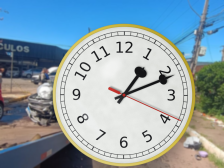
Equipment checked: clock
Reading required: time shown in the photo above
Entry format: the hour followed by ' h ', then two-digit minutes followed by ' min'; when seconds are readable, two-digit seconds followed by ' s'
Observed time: 1 h 11 min 19 s
